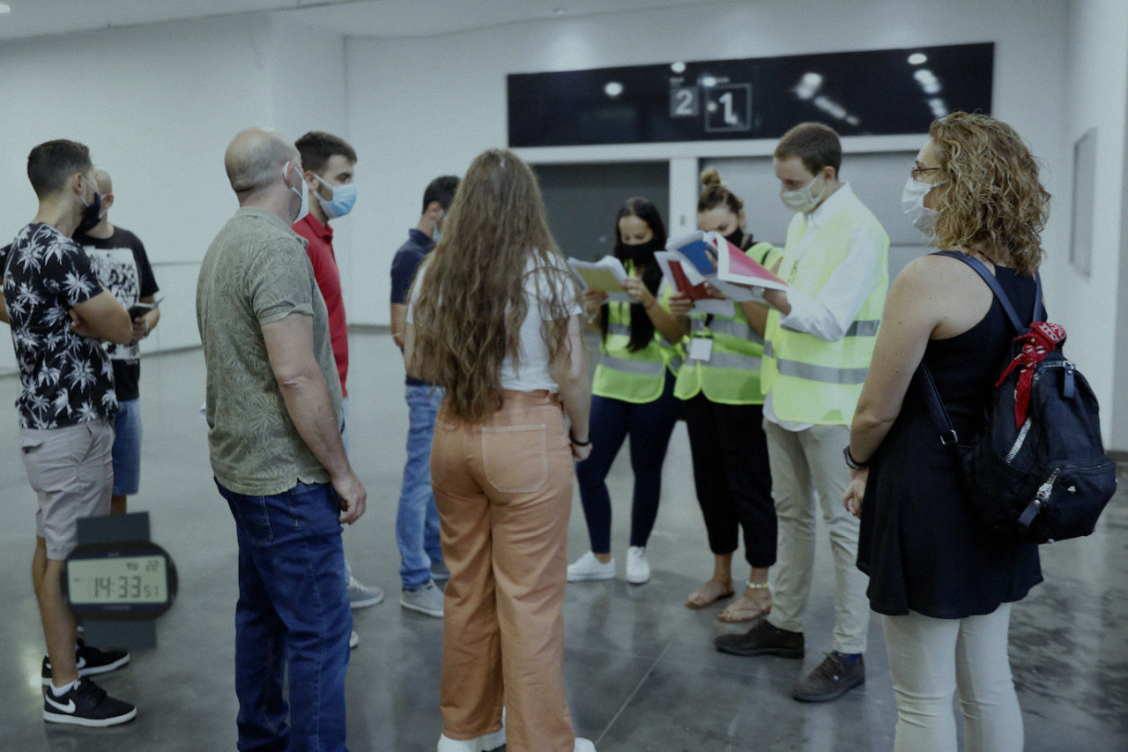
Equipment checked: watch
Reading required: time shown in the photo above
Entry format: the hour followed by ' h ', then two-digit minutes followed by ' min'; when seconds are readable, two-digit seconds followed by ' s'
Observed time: 14 h 33 min
